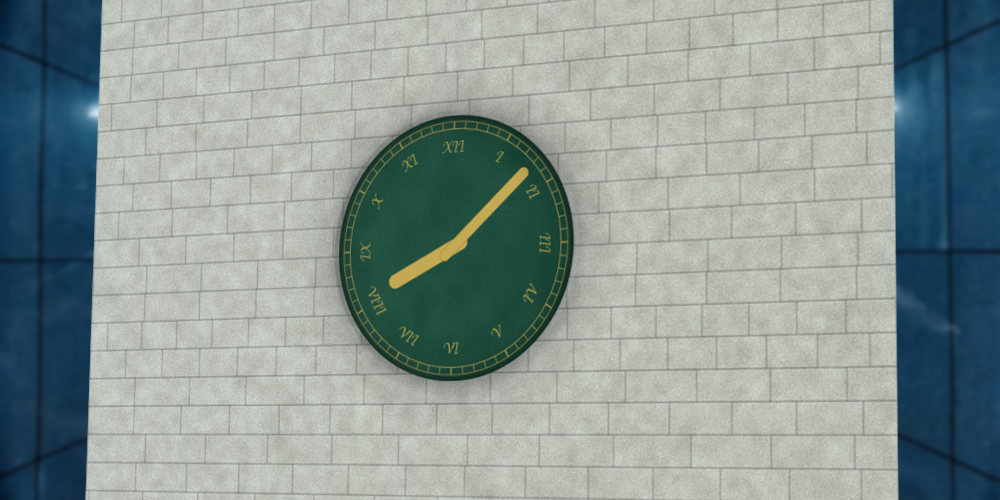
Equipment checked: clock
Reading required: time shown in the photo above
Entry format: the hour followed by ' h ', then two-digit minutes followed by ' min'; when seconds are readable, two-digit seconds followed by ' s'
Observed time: 8 h 08 min
